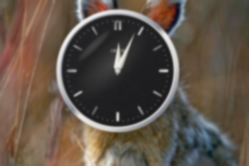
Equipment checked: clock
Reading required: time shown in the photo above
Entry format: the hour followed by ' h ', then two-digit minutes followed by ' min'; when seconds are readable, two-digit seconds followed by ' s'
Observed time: 12 h 04 min
